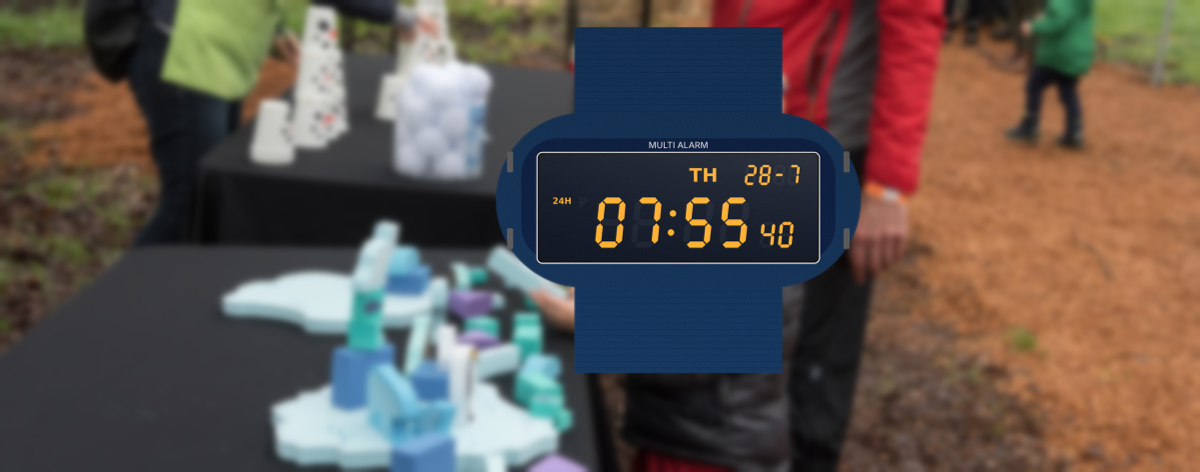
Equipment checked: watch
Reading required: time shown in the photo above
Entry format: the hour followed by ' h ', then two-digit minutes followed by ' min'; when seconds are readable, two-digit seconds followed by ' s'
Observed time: 7 h 55 min 40 s
